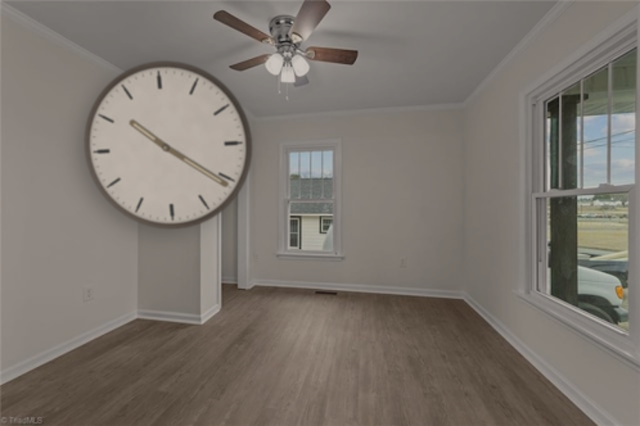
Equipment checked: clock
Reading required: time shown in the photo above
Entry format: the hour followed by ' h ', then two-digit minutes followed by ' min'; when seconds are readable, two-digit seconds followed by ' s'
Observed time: 10 h 21 min
